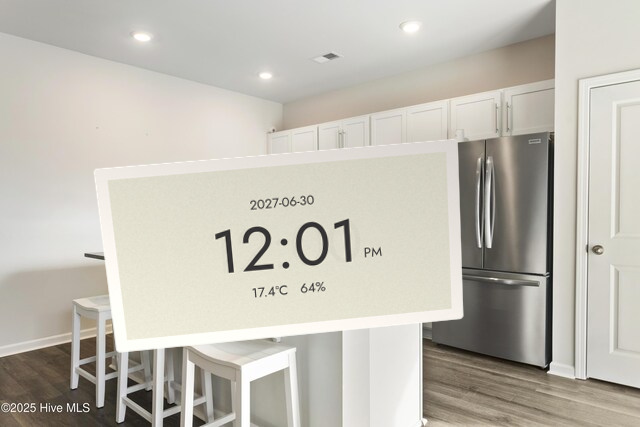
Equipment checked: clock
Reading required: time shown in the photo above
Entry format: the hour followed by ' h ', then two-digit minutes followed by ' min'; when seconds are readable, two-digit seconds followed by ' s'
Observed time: 12 h 01 min
